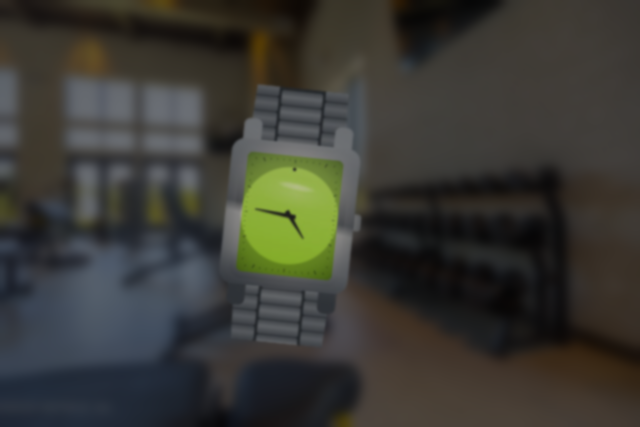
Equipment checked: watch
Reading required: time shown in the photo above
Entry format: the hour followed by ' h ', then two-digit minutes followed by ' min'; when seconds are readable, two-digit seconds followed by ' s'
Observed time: 4 h 46 min
